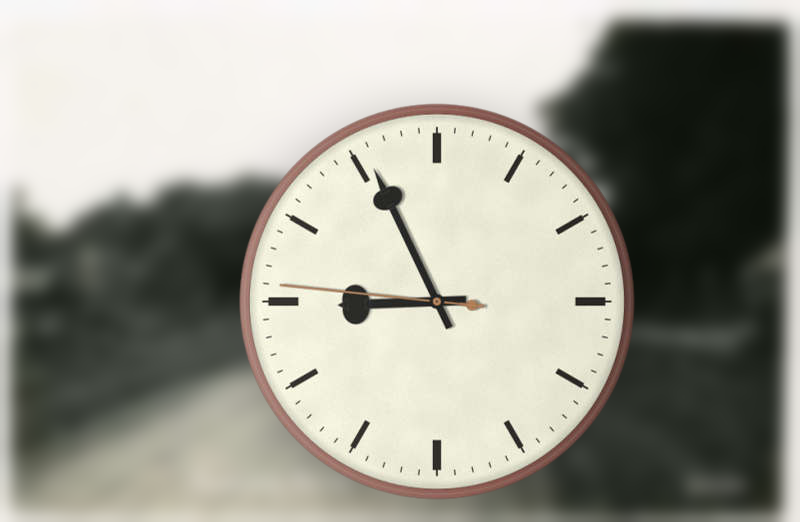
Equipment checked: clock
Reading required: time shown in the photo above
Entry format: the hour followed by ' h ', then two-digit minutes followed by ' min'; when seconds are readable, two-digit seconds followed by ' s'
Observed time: 8 h 55 min 46 s
